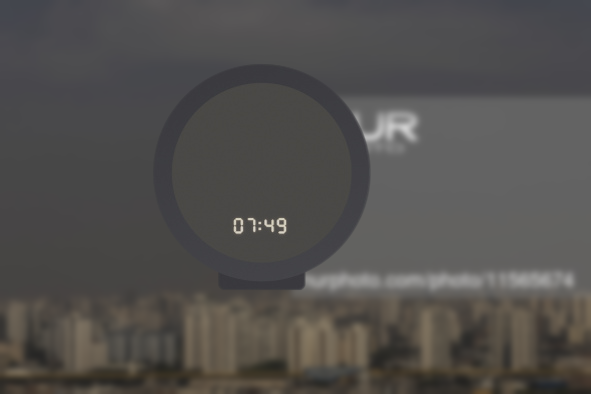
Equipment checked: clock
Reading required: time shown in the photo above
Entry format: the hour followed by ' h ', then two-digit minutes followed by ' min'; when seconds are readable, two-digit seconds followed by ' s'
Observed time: 7 h 49 min
